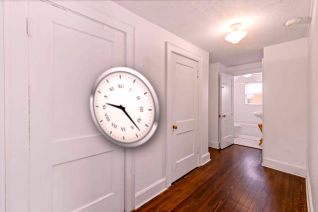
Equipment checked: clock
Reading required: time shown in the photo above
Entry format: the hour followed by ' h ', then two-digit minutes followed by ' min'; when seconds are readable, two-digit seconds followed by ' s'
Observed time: 9 h 23 min
